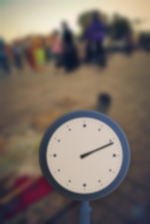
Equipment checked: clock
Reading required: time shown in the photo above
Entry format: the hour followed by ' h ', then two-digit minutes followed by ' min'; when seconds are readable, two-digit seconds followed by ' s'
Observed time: 2 h 11 min
